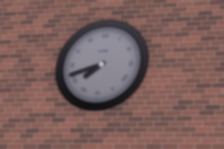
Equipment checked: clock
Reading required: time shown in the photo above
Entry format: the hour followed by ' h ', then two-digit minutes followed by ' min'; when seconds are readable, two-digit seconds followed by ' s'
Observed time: 7 h 42 min
